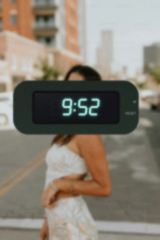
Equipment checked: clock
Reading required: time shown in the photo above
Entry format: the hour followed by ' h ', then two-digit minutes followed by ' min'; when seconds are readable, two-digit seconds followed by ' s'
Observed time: 9 h 52 min
